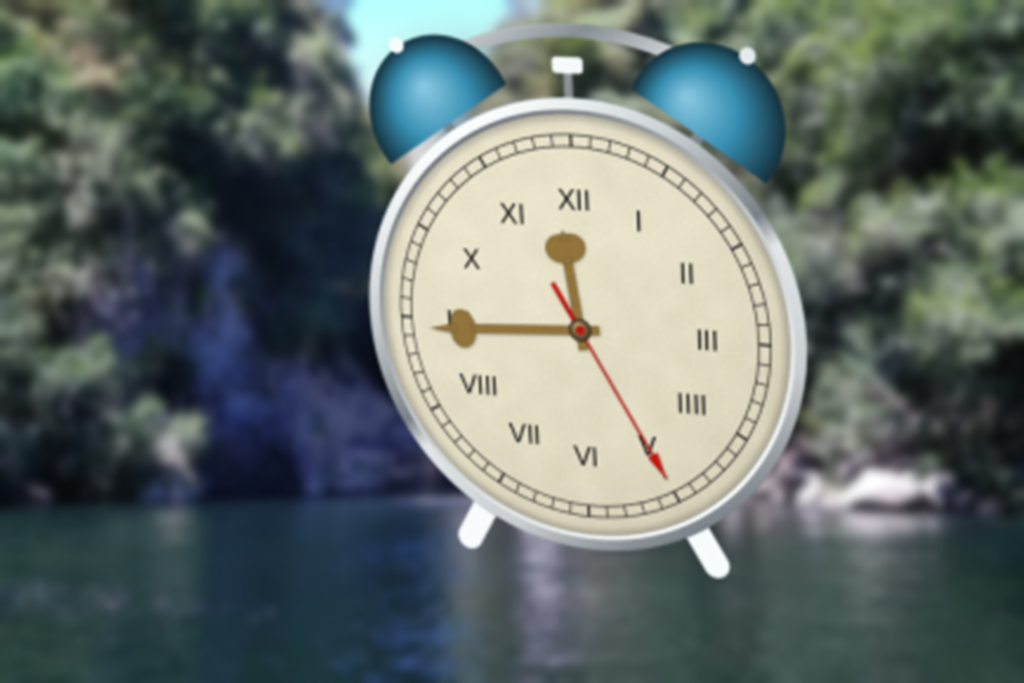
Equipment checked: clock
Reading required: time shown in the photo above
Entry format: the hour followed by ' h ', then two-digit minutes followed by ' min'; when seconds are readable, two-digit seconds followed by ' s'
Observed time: 11 h 44 min 25 s
